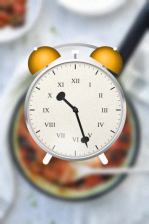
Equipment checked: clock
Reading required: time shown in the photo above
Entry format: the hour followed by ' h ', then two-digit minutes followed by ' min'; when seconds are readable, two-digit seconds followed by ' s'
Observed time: 10 h 27 min
